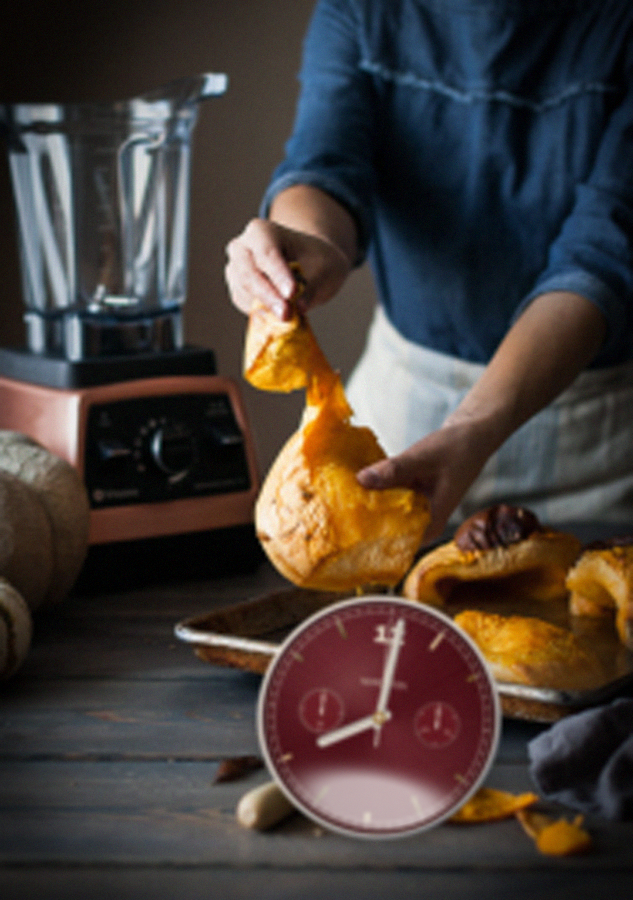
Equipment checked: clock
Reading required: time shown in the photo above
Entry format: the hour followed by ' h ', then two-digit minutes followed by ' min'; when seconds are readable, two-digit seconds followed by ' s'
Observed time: 8 h 01 min
